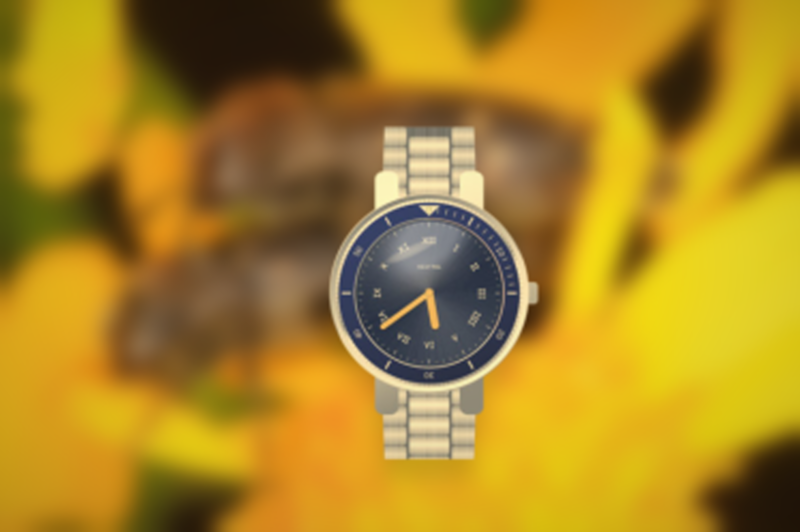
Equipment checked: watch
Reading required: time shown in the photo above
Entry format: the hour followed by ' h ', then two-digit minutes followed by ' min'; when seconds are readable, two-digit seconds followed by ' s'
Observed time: 5 h 39 min
